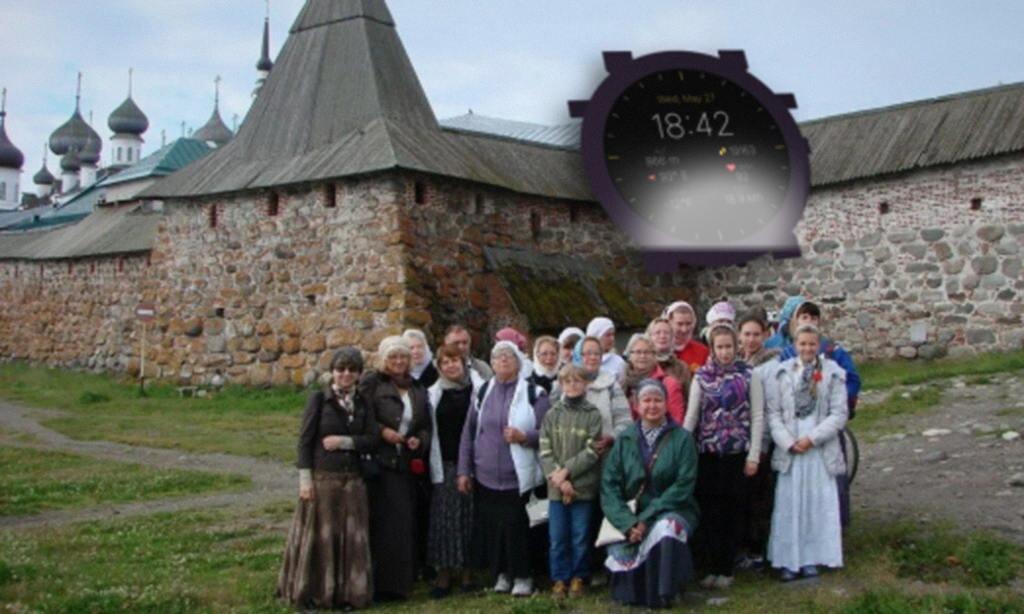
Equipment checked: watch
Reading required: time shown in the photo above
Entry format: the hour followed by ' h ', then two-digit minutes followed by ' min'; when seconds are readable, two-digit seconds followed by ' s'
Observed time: 18 h 42 min
